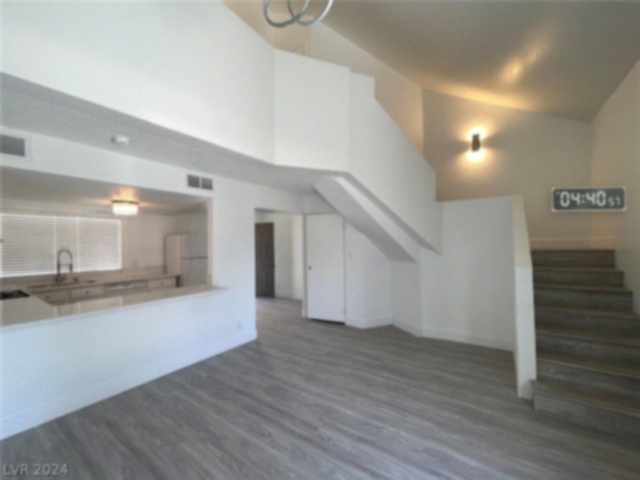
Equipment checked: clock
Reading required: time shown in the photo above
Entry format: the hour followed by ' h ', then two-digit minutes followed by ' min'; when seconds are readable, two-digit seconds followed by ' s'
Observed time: 4 h 40 min
